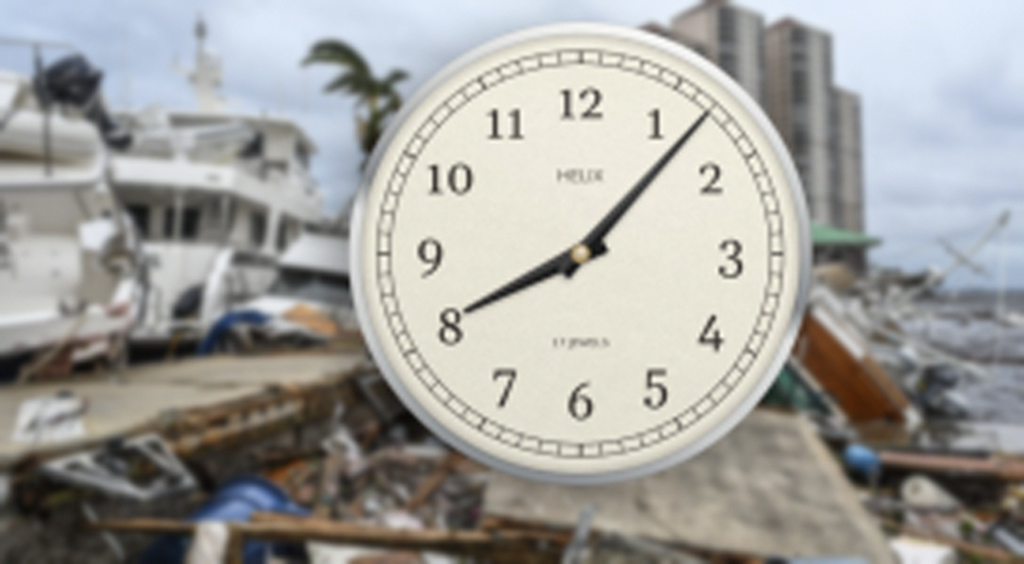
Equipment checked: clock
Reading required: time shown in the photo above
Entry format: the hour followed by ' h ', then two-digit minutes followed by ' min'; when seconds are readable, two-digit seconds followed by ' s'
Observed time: 8 h 07 min
